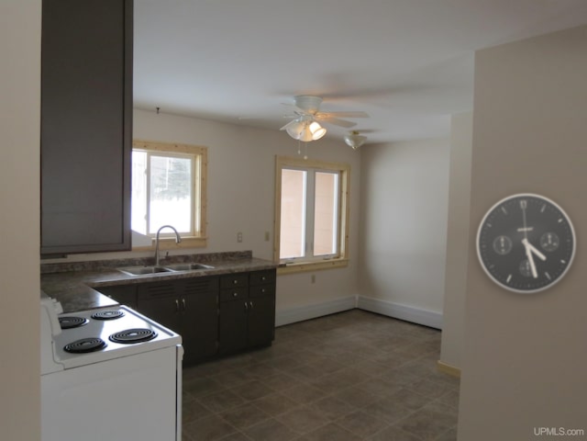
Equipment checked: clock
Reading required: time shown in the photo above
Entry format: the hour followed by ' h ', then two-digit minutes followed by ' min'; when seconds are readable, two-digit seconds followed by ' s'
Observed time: 4 h 28 min
